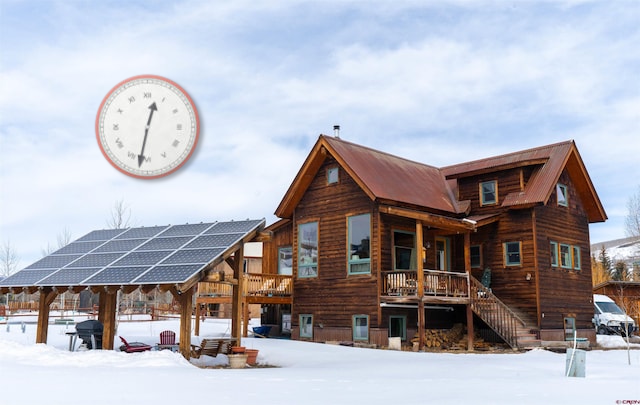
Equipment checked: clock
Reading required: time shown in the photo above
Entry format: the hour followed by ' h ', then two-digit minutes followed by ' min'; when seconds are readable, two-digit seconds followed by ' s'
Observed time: 12 h 32 min
